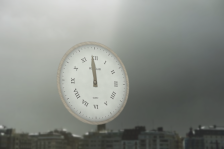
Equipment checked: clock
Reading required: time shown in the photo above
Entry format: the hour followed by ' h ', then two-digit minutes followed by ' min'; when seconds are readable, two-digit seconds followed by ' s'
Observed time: 11 h 59 min
